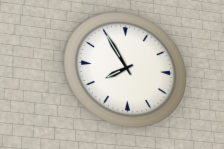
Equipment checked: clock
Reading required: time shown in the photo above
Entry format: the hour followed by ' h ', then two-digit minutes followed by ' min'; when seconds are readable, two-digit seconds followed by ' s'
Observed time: 7 h 55 min
